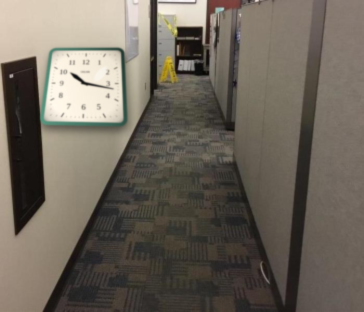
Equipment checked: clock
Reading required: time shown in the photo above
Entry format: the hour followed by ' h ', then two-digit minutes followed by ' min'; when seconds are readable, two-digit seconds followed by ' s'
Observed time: 10 h 17 min
